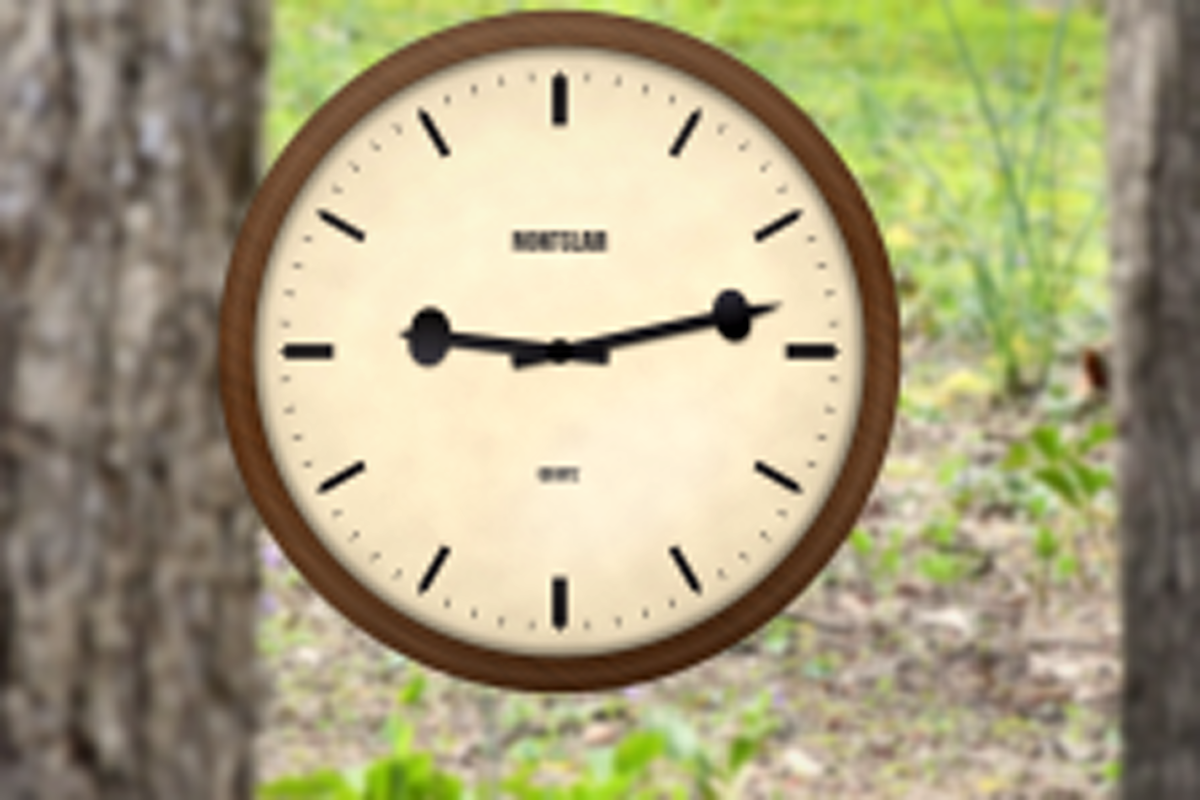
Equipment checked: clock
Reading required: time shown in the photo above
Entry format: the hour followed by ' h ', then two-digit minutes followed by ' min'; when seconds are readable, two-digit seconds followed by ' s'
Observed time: 9 h 13 min
